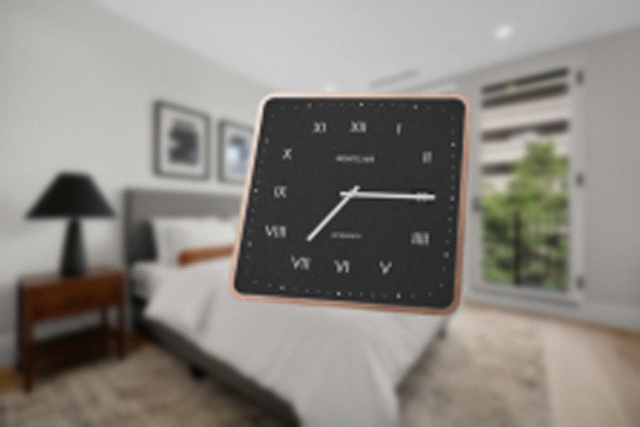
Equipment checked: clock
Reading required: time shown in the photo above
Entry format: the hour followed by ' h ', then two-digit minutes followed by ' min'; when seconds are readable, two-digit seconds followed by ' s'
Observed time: 7 h 15 min
